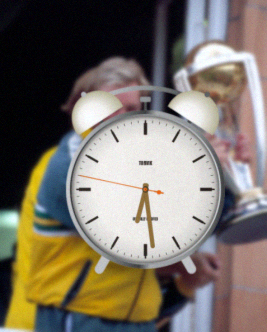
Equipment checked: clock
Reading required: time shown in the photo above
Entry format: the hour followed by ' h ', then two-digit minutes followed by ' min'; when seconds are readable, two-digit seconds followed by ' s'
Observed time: 6 h 28 min 47 s
